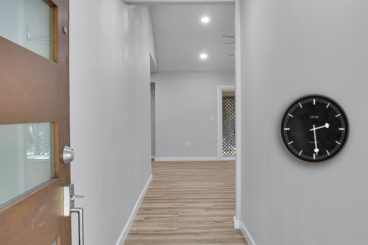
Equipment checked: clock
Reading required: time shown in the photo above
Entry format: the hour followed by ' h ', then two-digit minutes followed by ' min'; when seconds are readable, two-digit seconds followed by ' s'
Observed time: 2 h 29 min
